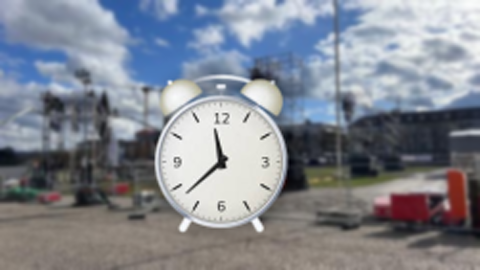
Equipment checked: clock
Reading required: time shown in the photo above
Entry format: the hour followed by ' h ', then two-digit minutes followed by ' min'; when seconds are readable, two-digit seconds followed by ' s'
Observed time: 11 h 38 min
